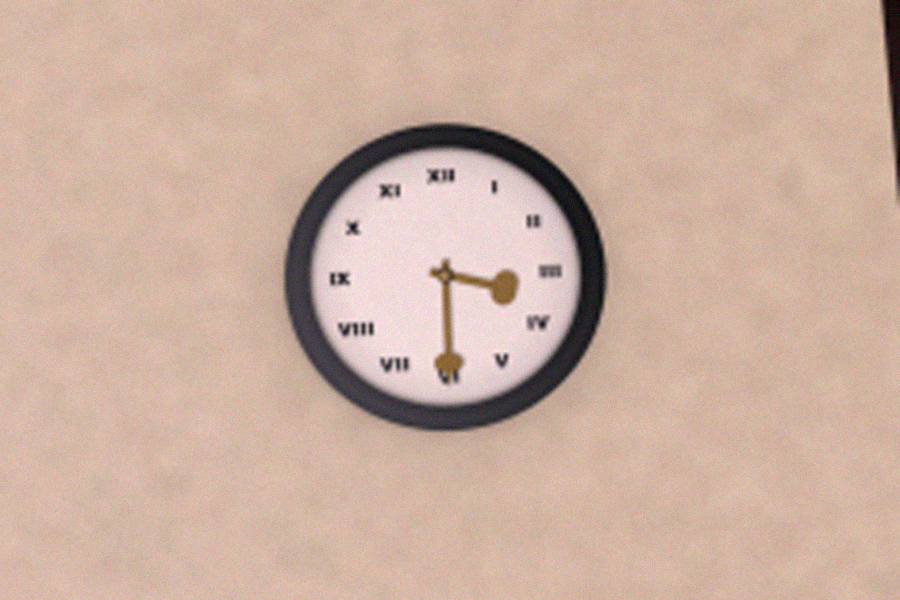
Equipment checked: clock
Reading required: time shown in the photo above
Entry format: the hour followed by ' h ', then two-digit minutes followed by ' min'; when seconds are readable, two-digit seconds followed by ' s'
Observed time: 3 h 30 min
